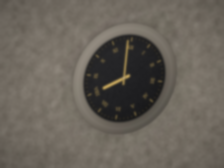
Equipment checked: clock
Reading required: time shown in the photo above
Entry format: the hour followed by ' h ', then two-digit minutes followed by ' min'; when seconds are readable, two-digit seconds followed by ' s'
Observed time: 7 h 59 min
